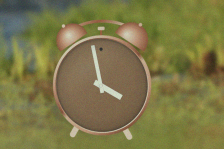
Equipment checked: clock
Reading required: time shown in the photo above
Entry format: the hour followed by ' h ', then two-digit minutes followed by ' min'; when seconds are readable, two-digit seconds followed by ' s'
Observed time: 3 h 58 min
